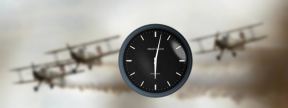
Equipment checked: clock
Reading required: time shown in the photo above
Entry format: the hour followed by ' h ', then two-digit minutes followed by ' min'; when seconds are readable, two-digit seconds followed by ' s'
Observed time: 6 h 02 min
